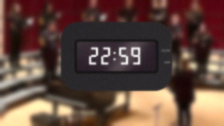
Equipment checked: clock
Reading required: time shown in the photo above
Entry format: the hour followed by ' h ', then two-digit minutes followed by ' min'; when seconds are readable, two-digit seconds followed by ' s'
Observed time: 22 h 59 min
